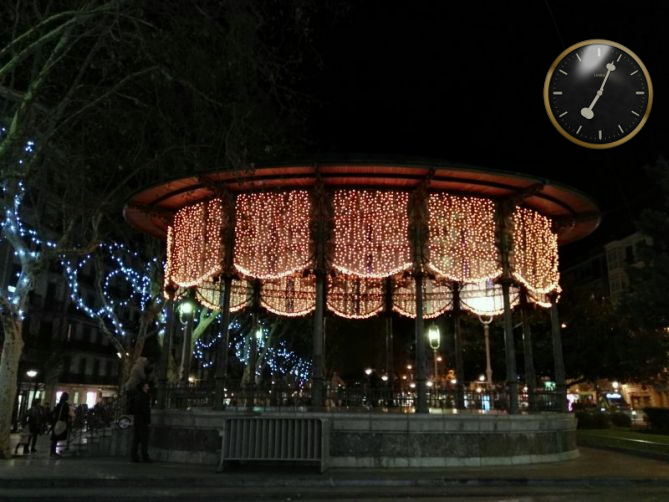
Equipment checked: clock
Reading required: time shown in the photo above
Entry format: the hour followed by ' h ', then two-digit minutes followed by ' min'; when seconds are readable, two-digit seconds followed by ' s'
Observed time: 7 h 04 min
